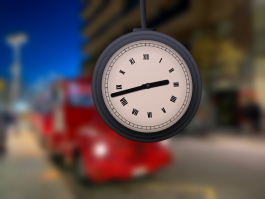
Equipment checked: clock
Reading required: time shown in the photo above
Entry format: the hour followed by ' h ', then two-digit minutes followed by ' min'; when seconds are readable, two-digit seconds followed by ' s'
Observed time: 2 h 43 min
